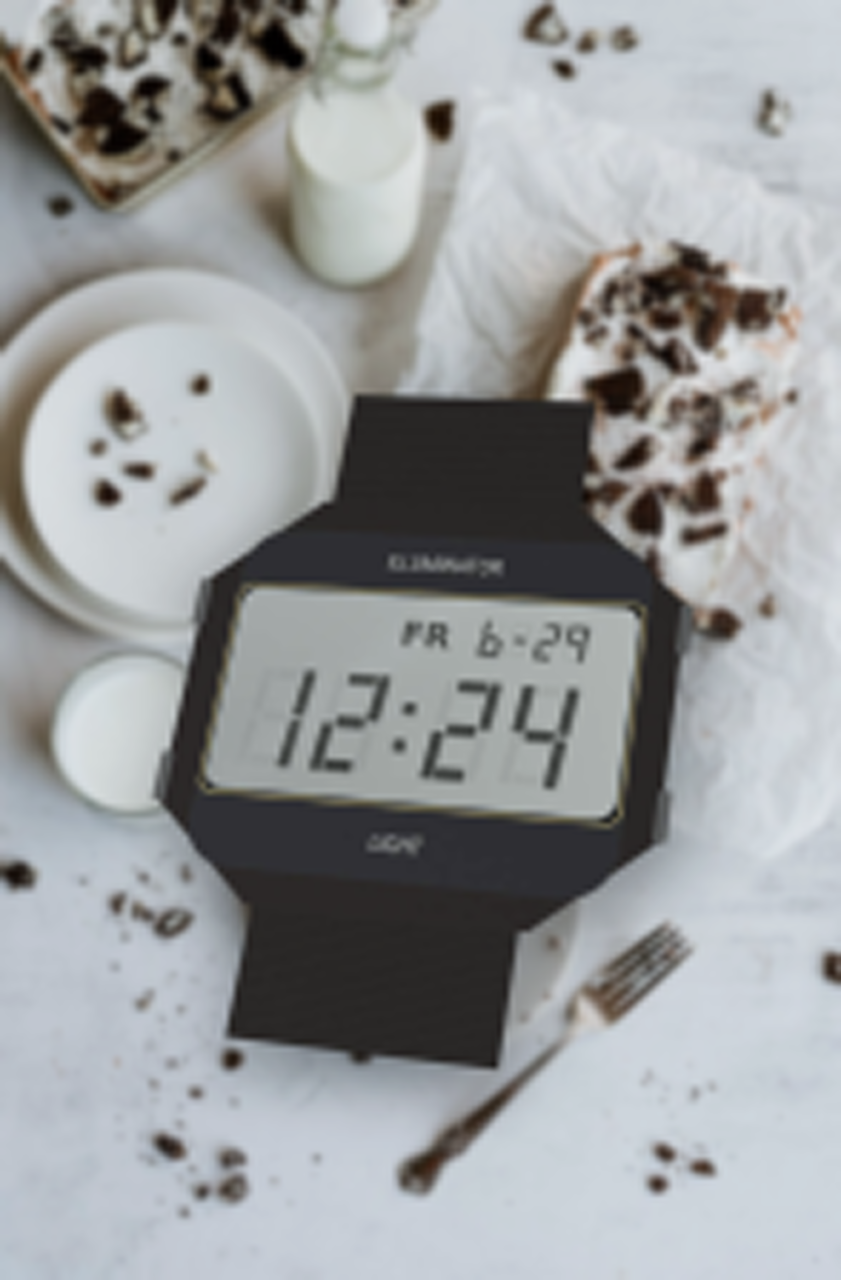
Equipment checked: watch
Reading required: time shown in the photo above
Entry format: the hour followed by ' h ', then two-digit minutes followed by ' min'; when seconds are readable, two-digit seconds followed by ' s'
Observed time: 12 h 24 min
